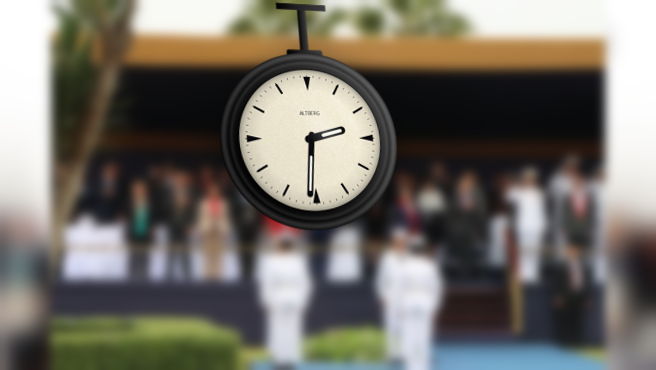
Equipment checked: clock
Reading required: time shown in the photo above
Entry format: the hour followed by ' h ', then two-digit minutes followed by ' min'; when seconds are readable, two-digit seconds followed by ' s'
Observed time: 2 h 31 min
